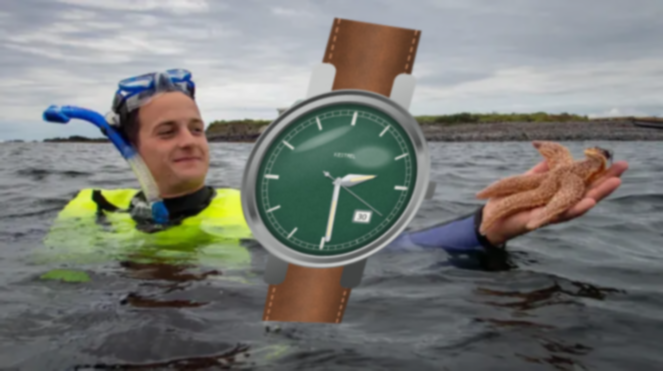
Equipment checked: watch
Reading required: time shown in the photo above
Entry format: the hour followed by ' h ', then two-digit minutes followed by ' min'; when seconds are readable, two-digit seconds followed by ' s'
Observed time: 2 h 29 min 20 s
